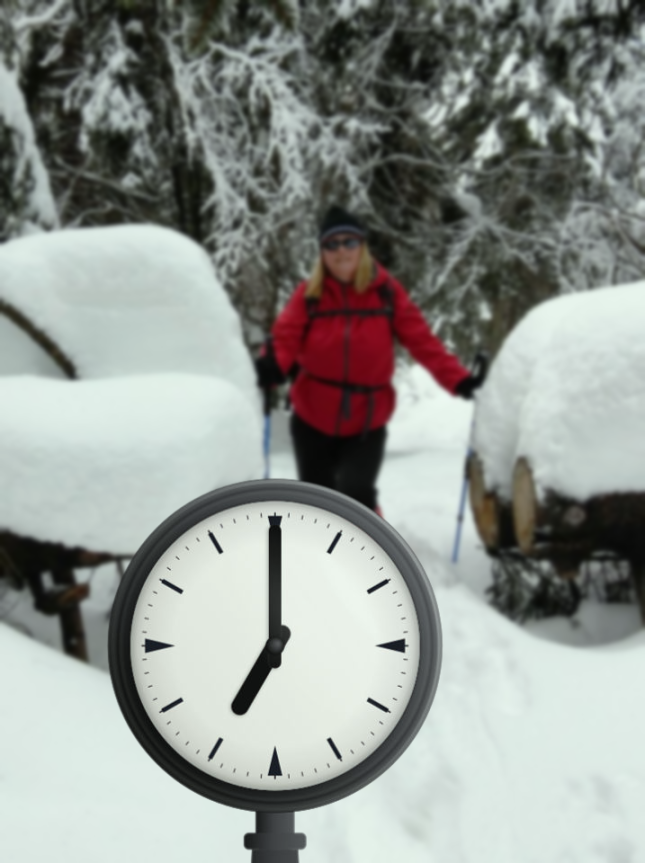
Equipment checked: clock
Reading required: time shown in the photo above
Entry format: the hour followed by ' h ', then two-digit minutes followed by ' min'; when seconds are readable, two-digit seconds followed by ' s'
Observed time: 7 h 00 min
